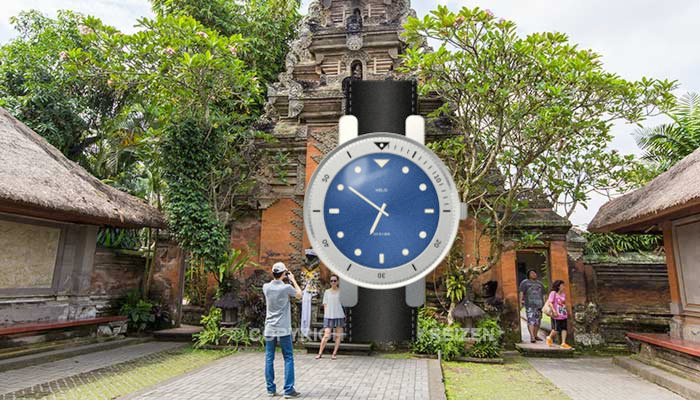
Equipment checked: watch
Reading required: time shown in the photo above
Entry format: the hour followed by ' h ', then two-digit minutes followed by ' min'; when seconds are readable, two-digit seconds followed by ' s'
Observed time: 6 h 51 min
